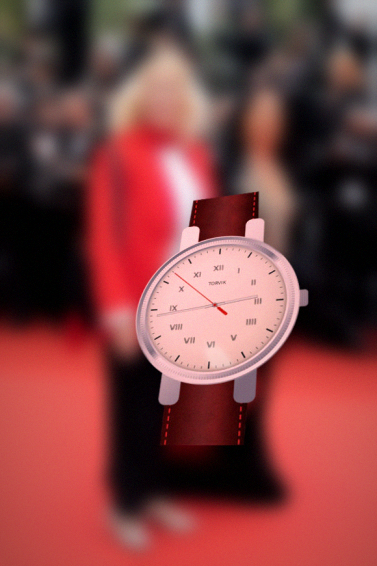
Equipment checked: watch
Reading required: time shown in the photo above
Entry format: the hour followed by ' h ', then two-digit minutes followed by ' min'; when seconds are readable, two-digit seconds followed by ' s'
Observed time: 2 h 43 min 52 s
